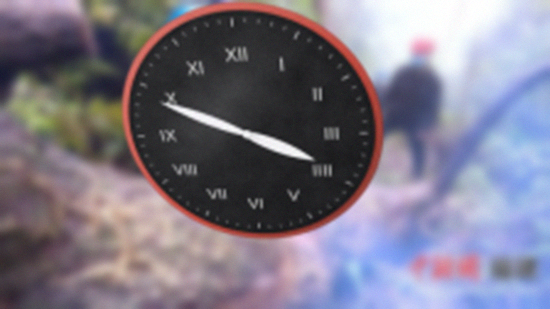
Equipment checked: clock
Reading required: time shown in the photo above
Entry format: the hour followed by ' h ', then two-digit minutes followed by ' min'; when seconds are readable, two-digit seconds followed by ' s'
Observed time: 3 h 49 min
